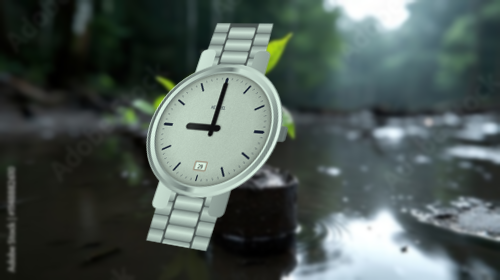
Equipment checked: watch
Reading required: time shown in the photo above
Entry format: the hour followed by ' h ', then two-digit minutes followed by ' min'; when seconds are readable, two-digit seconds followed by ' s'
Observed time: 9 h 00 min
